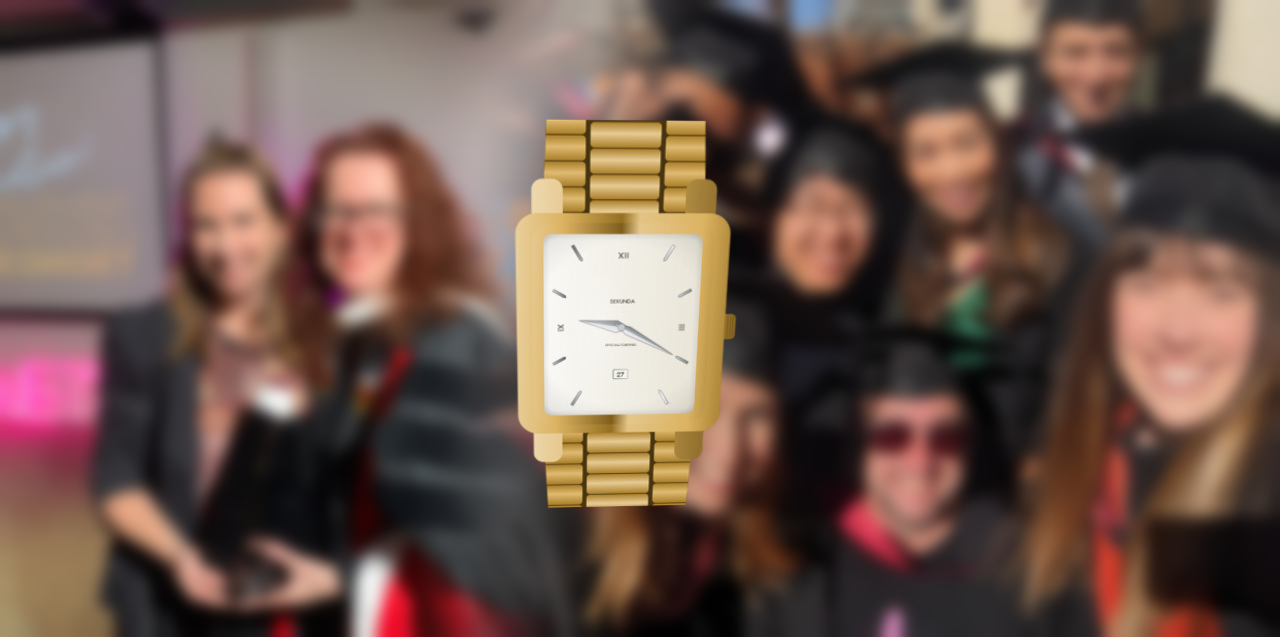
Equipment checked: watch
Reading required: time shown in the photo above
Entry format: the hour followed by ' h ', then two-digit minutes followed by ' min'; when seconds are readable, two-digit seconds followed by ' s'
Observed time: 9 h 20 min
